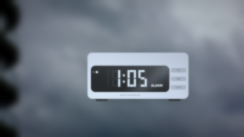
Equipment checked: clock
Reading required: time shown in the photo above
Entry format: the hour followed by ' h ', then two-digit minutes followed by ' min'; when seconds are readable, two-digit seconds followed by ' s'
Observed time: 1 h 05 min
